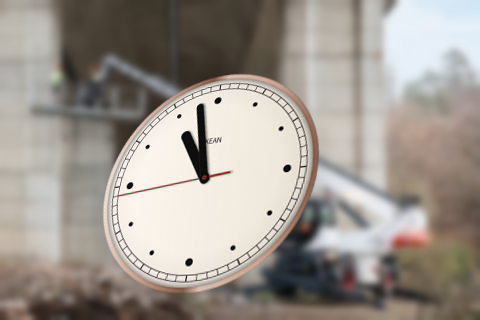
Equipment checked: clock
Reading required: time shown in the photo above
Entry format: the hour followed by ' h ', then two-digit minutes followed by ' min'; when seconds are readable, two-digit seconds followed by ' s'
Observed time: 10 h 57 min 44 s
